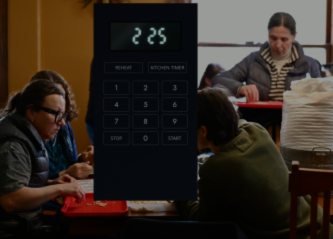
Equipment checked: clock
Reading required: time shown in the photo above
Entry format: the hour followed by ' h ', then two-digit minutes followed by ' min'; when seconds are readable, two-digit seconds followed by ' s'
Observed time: 2 h 25 min
